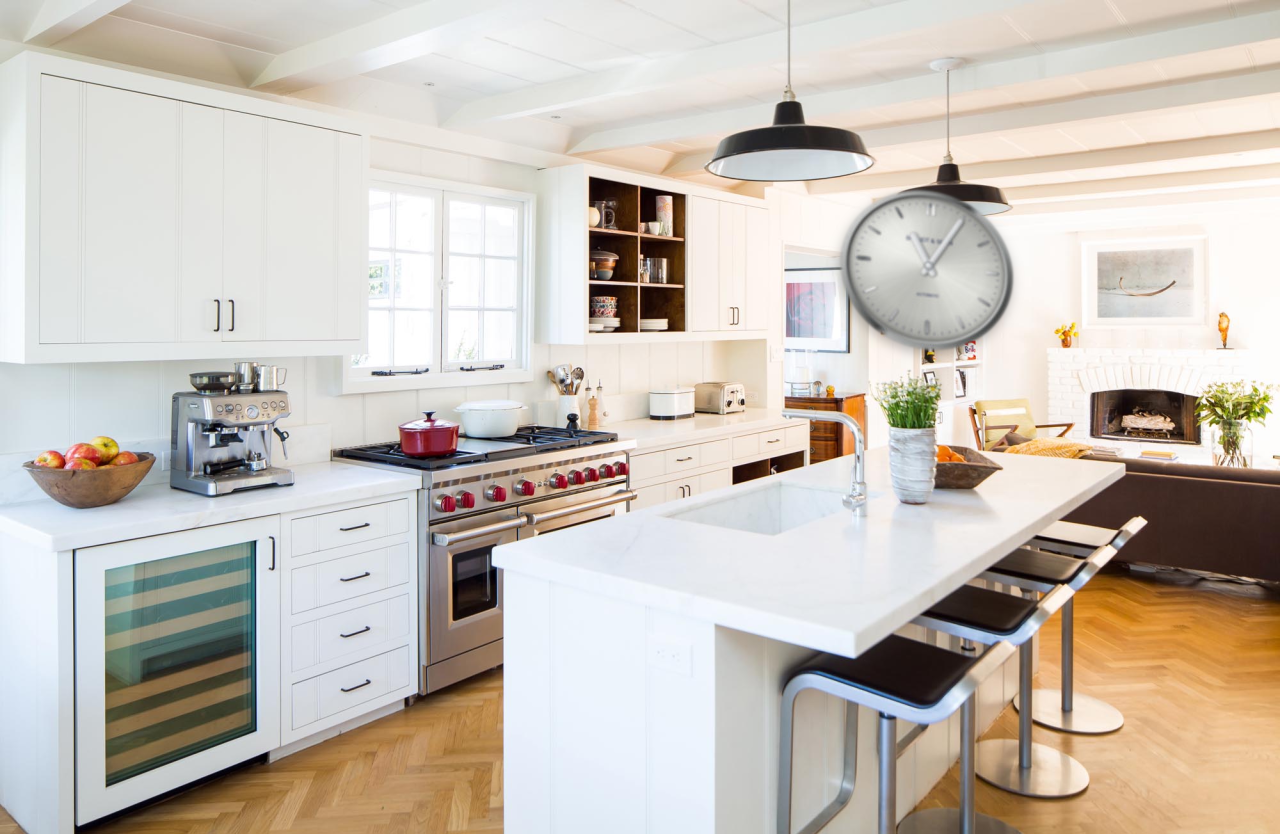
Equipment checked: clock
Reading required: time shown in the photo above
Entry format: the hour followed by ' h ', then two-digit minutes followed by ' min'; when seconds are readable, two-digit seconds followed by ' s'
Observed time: 11 h 05 min
